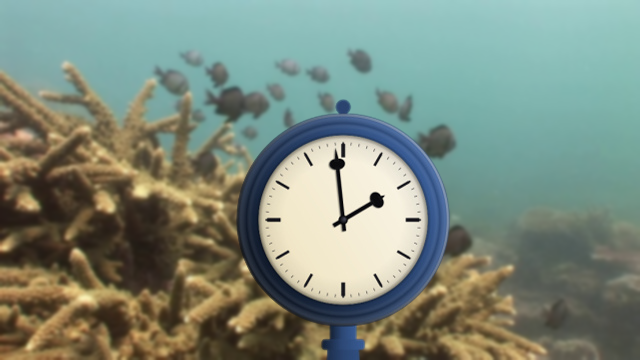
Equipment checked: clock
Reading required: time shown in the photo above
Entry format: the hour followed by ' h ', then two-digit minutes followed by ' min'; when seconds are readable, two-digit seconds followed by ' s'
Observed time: 1 h 59 min
